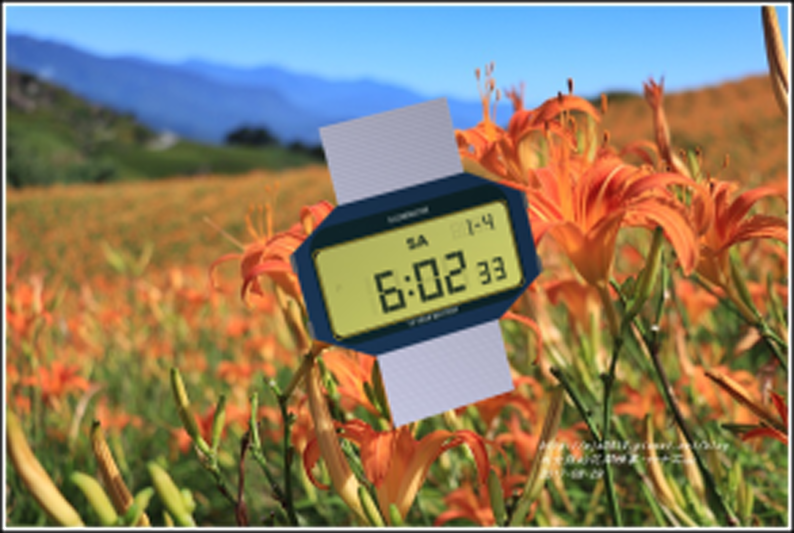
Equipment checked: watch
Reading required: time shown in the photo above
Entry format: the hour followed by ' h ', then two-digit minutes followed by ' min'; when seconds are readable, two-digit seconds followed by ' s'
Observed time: 6 h 02 min 33 s
